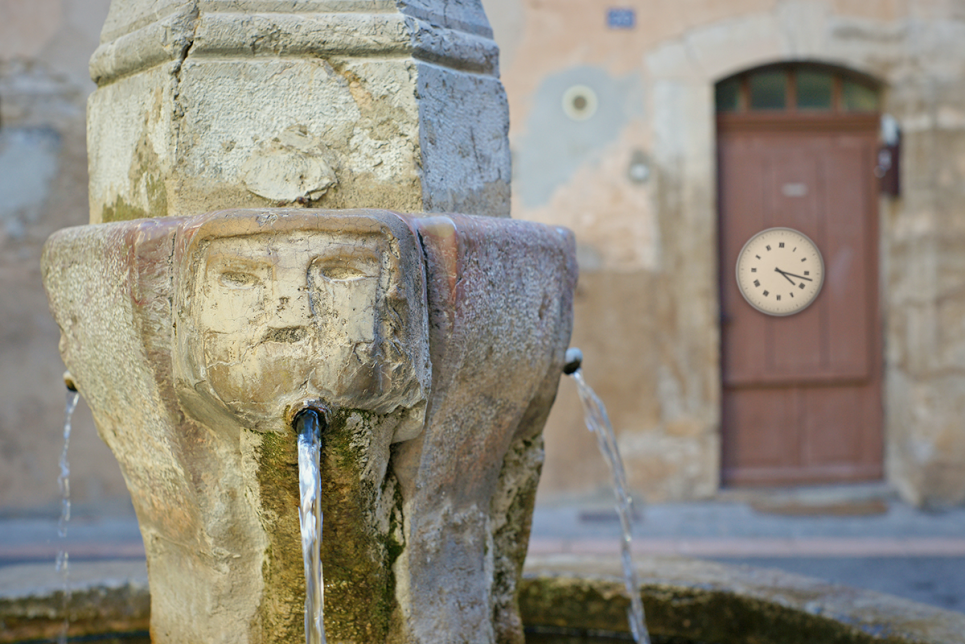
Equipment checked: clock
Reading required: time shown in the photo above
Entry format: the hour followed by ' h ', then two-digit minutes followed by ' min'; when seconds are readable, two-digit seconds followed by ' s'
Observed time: 4 h 17 min
